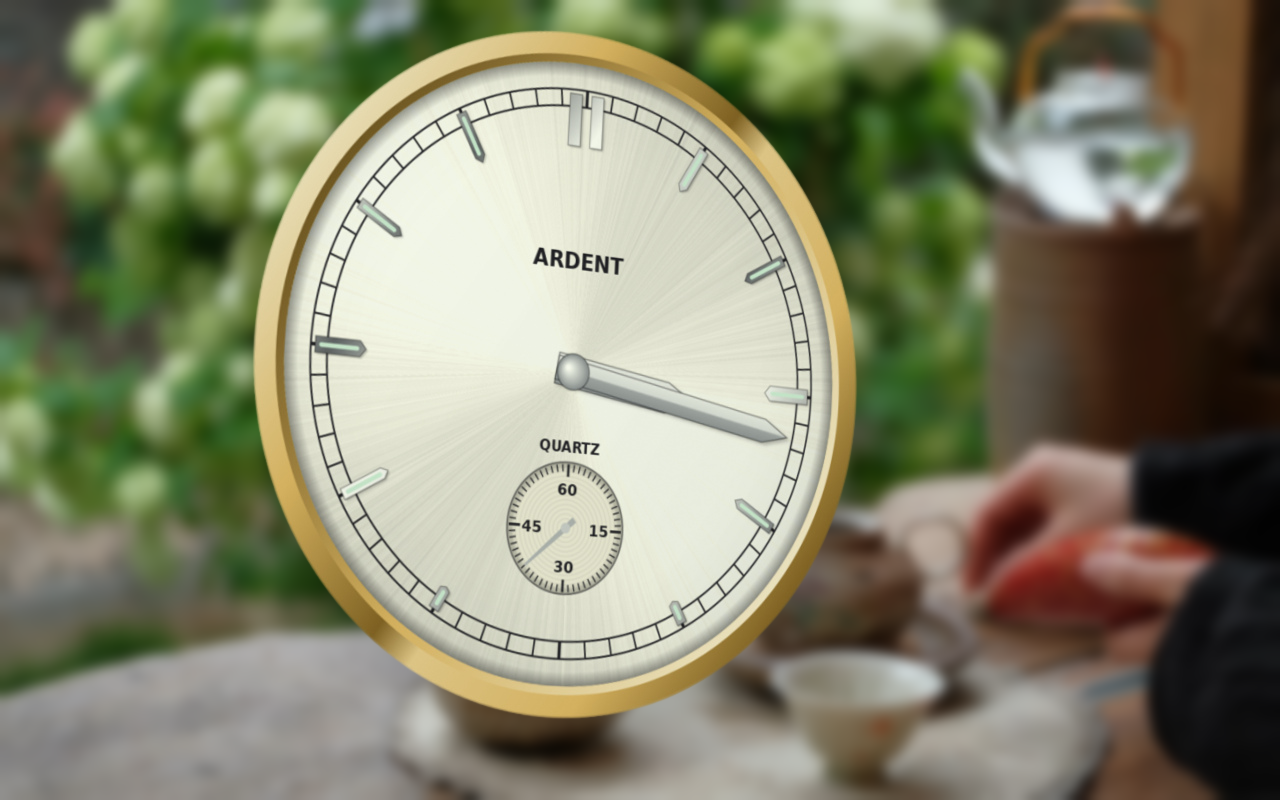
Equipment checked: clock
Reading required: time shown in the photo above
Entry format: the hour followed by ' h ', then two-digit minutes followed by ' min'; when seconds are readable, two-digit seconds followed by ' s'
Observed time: 3 h 16 min 38 s
